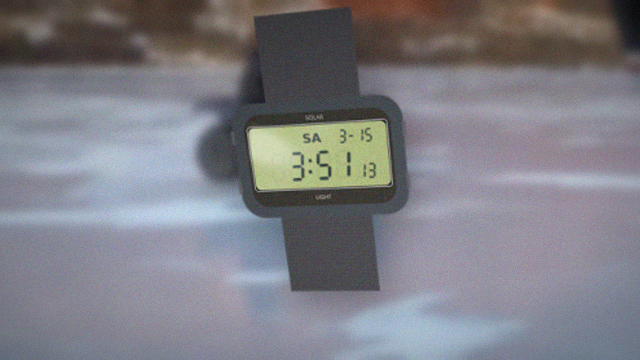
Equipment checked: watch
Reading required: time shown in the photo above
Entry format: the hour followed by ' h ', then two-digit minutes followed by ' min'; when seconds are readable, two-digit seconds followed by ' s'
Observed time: 3 h 51 min 13 s
